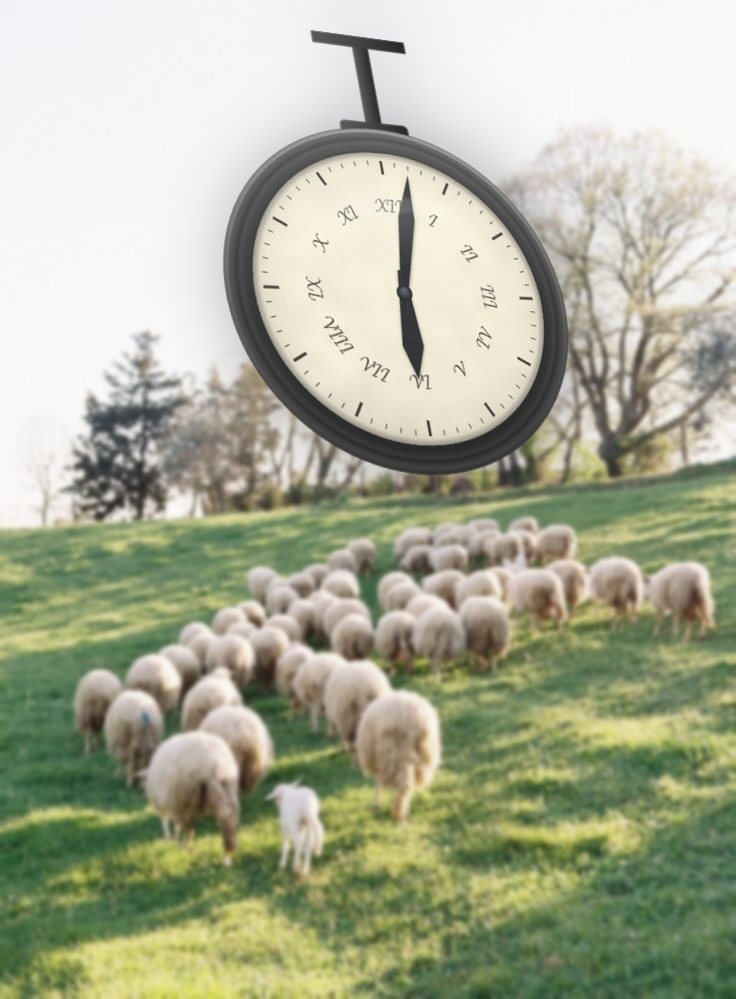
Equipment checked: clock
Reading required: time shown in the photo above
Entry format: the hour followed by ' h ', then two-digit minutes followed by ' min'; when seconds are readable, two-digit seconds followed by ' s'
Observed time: 6 h 02 min
